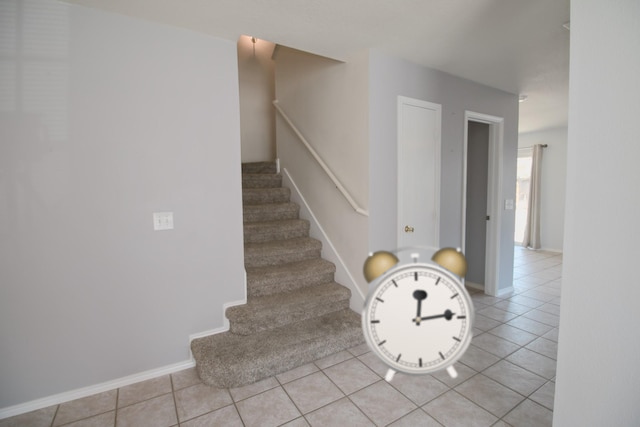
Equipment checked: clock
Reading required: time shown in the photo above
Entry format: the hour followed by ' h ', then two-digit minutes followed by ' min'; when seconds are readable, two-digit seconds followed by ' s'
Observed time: 12 h 14 min
